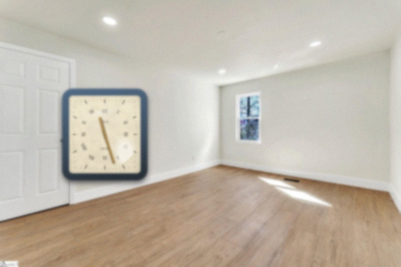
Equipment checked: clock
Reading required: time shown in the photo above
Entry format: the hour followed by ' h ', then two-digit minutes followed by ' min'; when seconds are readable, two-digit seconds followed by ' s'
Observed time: 11 h 27 min
